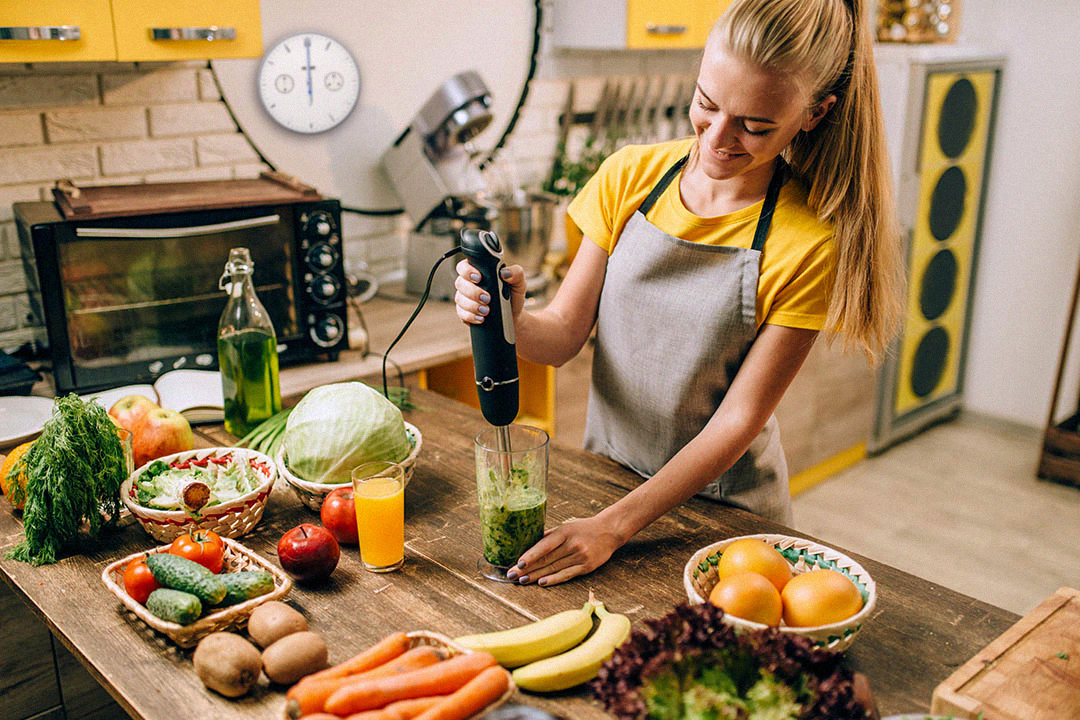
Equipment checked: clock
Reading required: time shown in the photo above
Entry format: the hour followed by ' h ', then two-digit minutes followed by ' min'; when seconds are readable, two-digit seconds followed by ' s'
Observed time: 6 h 00 min
